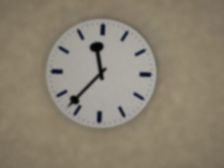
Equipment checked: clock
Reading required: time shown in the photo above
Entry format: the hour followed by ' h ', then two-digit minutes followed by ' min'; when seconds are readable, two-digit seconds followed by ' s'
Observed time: 11 h 37 min
